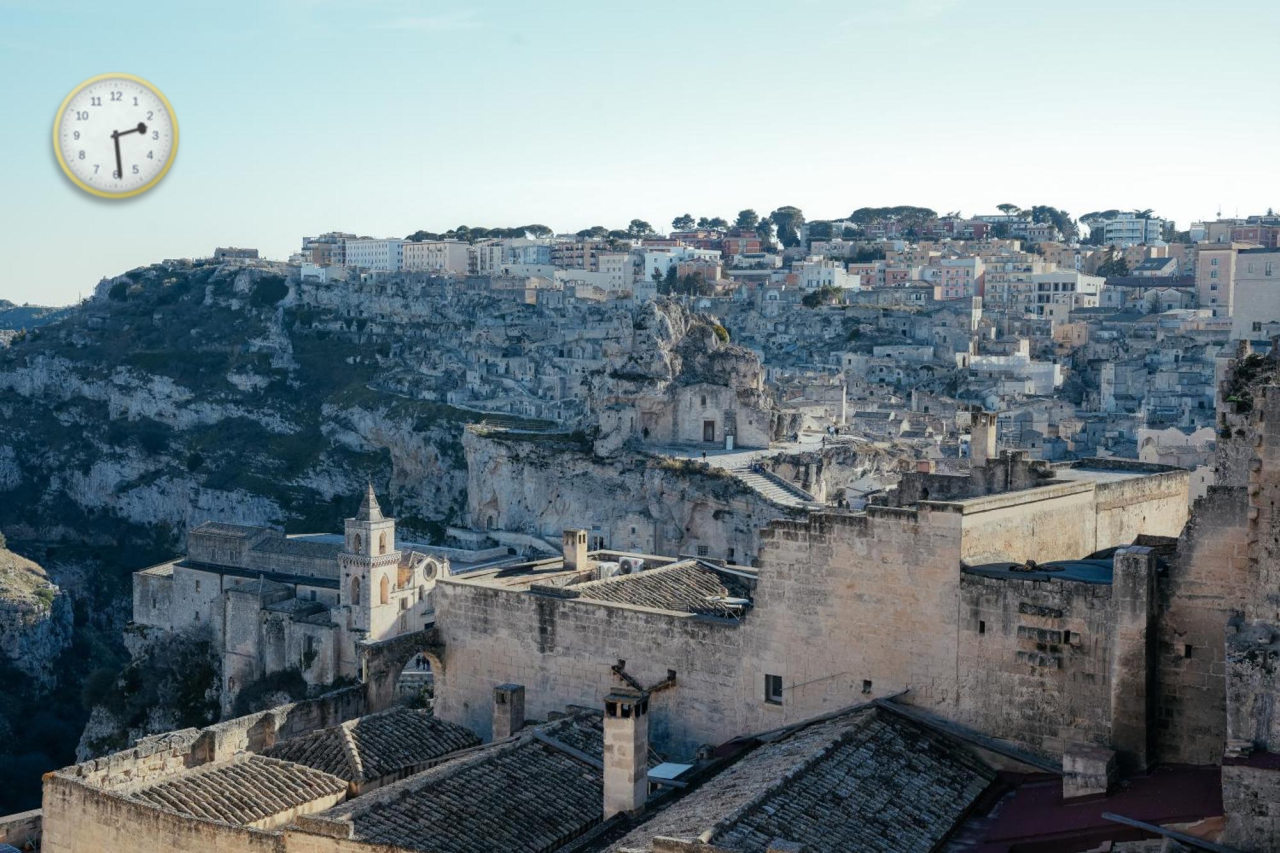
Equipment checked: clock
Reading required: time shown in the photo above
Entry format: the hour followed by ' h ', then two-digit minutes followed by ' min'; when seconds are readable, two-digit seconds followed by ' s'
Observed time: 2 h 29 min
